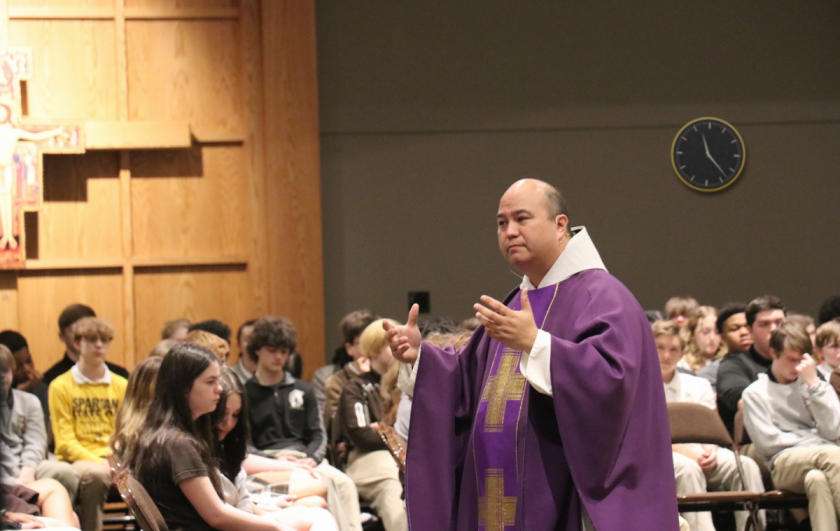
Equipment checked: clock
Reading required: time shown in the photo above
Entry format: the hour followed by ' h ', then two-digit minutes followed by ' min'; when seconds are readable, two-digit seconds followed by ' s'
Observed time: 11 h 23 min
